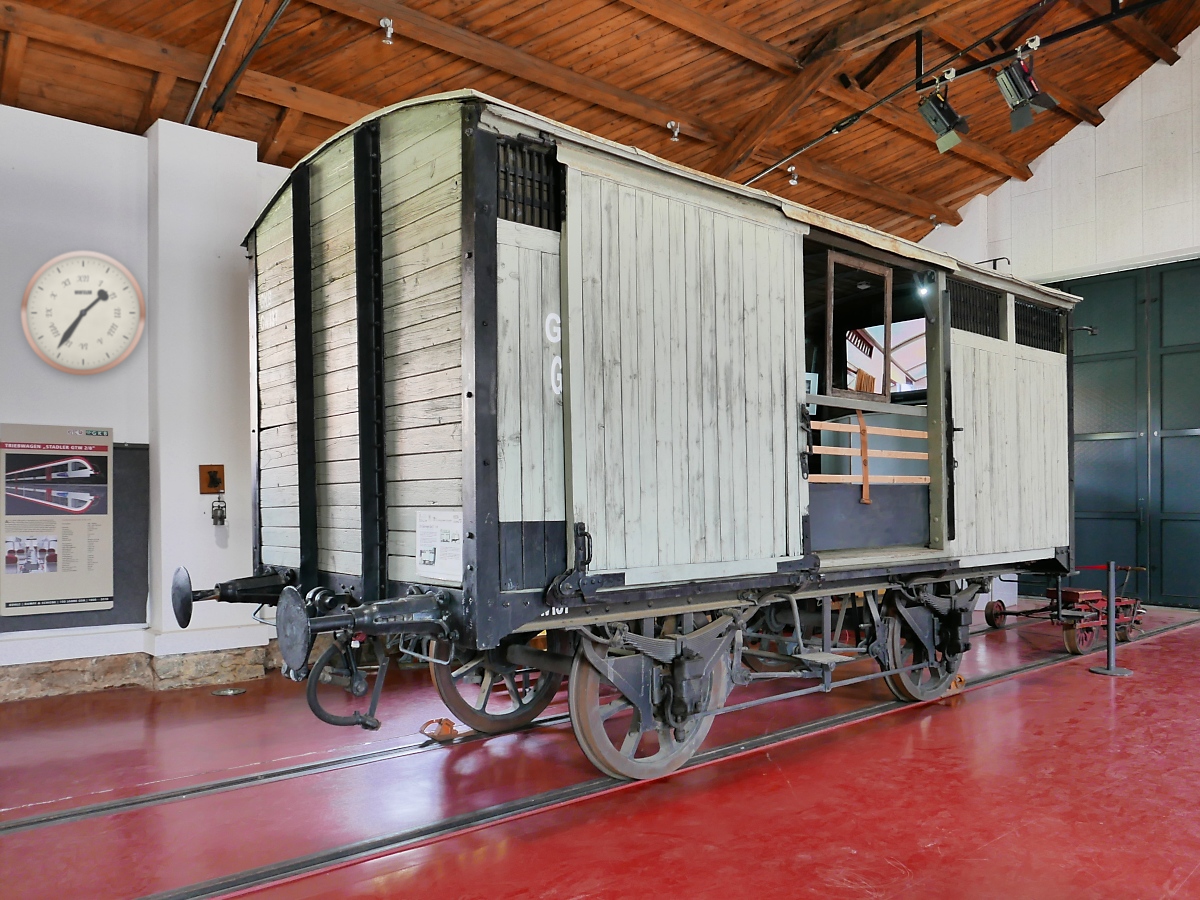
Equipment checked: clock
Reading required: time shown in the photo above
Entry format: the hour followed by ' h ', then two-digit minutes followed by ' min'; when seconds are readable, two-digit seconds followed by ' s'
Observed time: 1 h 36 min
